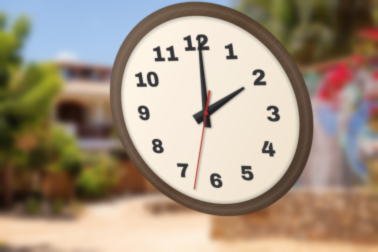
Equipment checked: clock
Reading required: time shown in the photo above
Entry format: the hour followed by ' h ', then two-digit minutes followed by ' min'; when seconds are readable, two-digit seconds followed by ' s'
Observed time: 2 h 00 min 33 s
